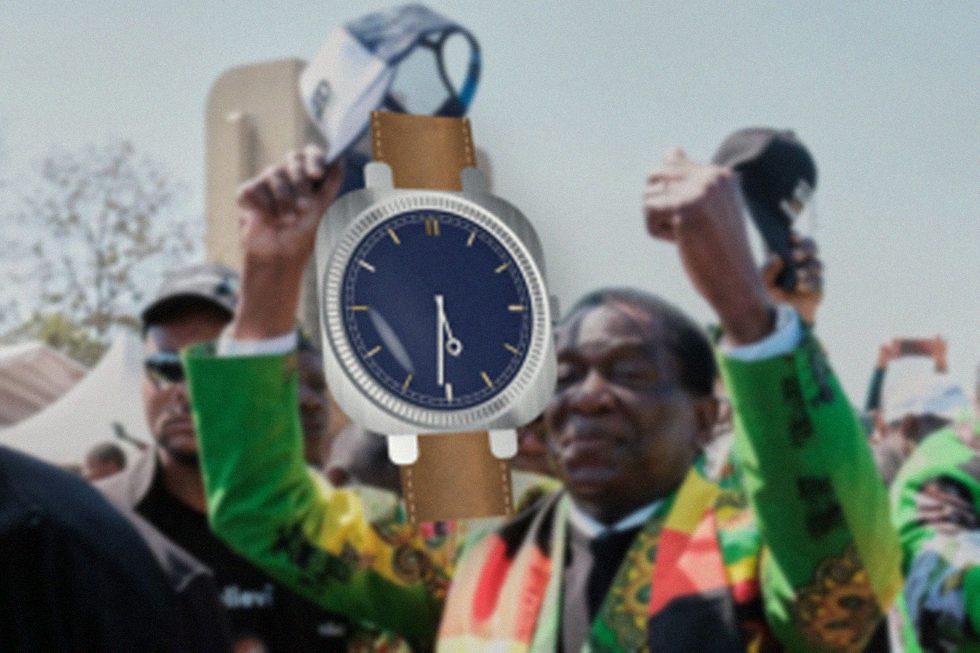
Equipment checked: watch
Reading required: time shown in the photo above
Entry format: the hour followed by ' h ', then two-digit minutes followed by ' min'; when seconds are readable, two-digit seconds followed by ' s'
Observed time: 5 h 31 min
